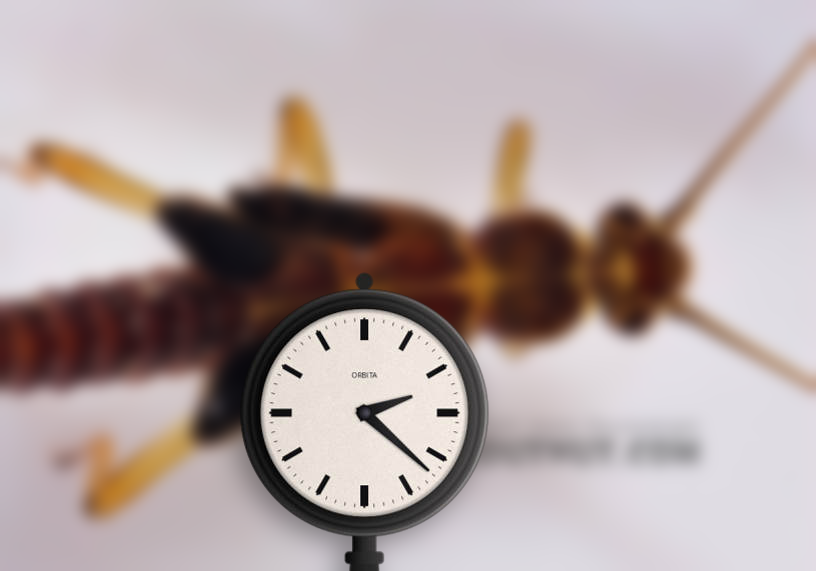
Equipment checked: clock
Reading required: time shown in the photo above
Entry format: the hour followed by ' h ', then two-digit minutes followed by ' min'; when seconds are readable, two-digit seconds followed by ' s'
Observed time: 2 h 22 min
